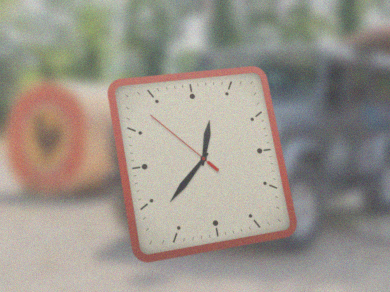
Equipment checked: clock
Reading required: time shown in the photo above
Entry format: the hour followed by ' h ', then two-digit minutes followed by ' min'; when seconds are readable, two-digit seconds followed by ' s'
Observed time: 12 h 37 min 53 s
